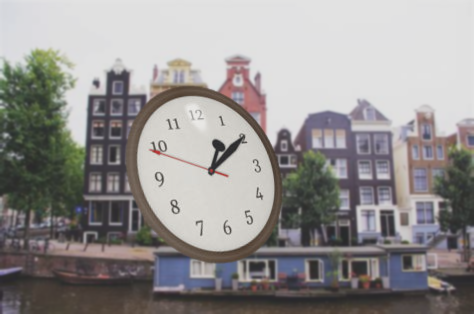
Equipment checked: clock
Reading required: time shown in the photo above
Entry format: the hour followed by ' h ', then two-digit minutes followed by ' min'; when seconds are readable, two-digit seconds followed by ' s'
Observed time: 1 h 09 min 49 s
